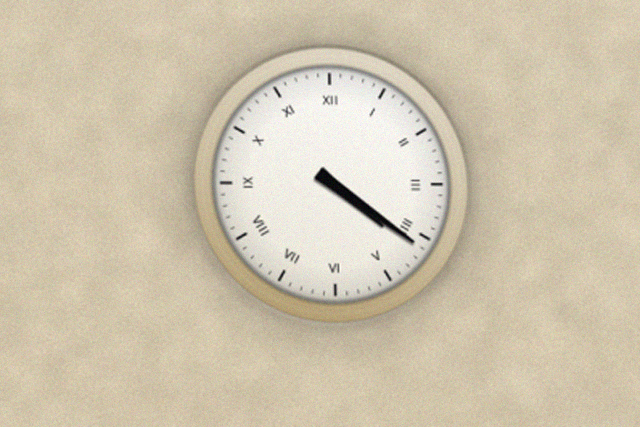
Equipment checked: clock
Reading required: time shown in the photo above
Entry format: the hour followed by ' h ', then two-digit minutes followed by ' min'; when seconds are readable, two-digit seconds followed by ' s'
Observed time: 4 h 21 min
